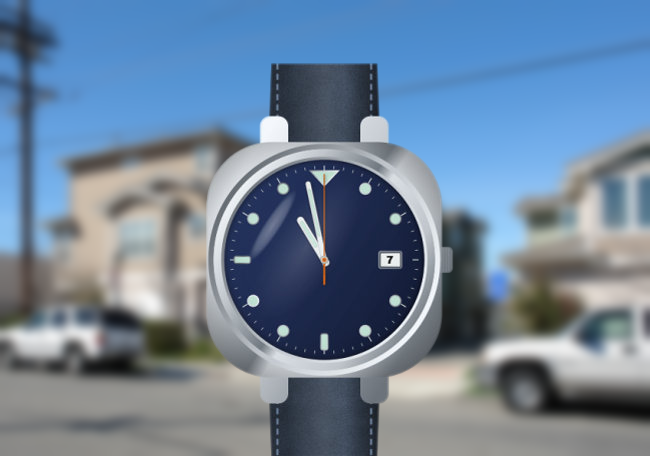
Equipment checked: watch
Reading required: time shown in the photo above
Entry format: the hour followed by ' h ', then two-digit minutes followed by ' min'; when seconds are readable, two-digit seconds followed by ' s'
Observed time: 10 h 58 min 00 s
